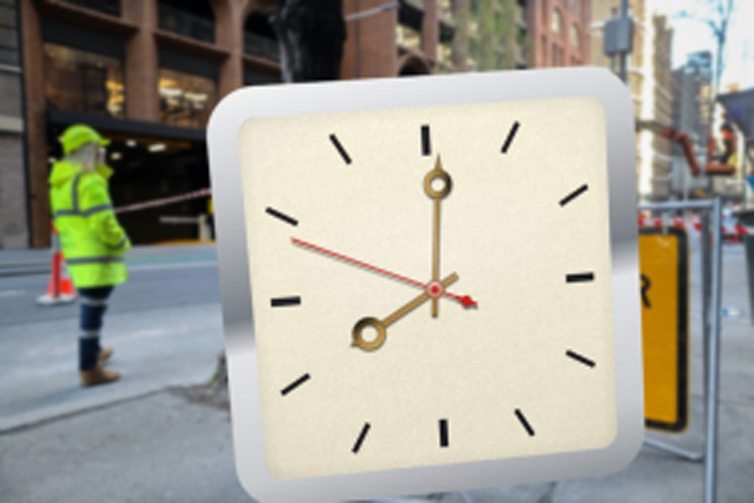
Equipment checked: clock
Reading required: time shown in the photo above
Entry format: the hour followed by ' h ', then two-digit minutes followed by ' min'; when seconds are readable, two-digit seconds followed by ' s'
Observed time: 8 h 00 min 49 s
